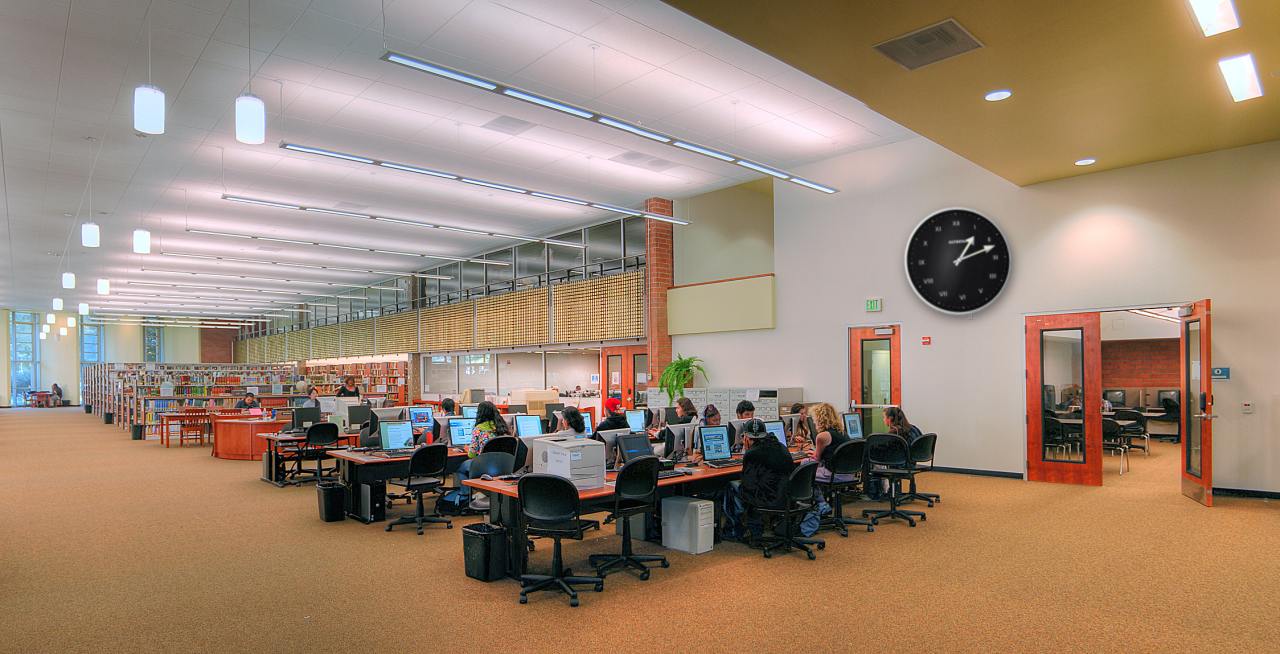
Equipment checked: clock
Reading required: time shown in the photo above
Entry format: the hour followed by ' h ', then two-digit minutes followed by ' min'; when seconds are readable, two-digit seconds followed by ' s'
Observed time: 1 h 12 min
